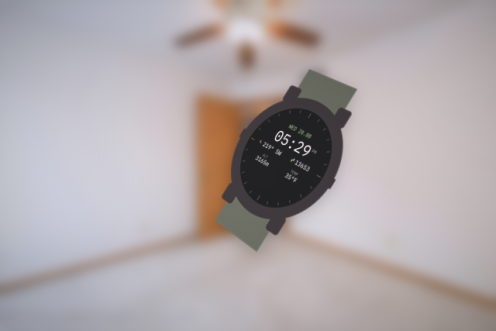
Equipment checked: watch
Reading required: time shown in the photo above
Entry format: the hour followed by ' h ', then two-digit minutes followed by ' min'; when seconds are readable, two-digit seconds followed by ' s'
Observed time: 5 h 29 min
